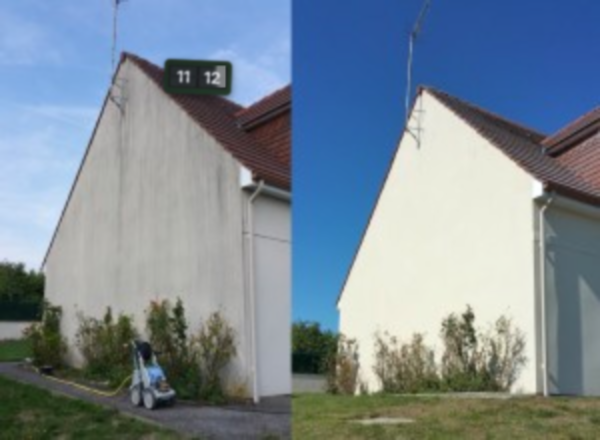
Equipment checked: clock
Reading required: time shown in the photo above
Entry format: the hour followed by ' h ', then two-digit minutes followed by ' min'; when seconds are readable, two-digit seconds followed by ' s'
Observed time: 11 h 12 min
